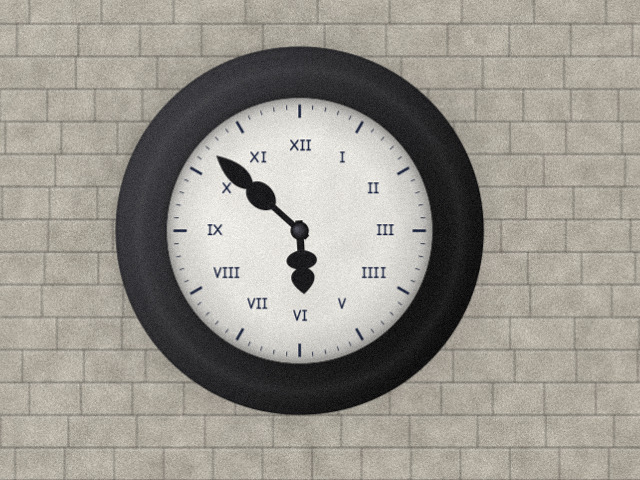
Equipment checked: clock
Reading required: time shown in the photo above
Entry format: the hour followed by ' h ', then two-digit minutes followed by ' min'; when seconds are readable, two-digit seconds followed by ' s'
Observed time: 5 h 52 min
